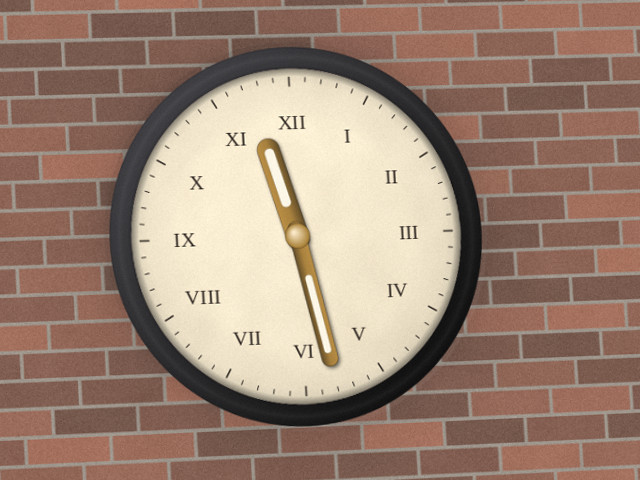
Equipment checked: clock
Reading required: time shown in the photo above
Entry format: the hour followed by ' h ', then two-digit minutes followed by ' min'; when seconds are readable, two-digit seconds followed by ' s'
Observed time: 11 h 28 min
